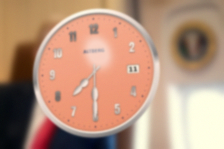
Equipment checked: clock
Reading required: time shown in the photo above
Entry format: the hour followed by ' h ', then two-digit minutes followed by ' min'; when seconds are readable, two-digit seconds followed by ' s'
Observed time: 7 h 30 min
